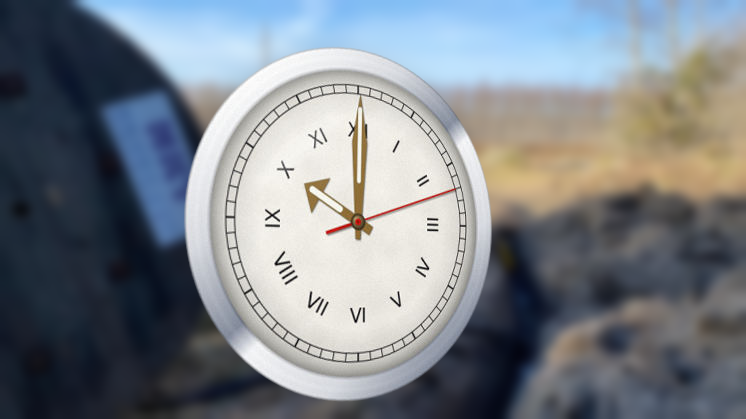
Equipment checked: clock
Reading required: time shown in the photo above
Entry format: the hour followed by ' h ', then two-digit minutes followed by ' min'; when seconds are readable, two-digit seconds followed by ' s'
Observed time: 10 h 00 min 12 s
